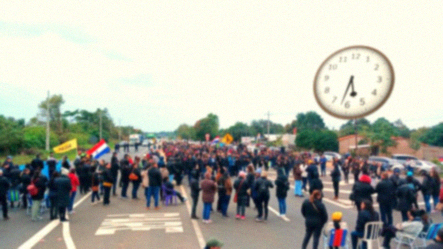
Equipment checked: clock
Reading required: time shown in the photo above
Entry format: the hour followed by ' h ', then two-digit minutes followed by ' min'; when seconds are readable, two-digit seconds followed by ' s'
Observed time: 5 h 32 min
